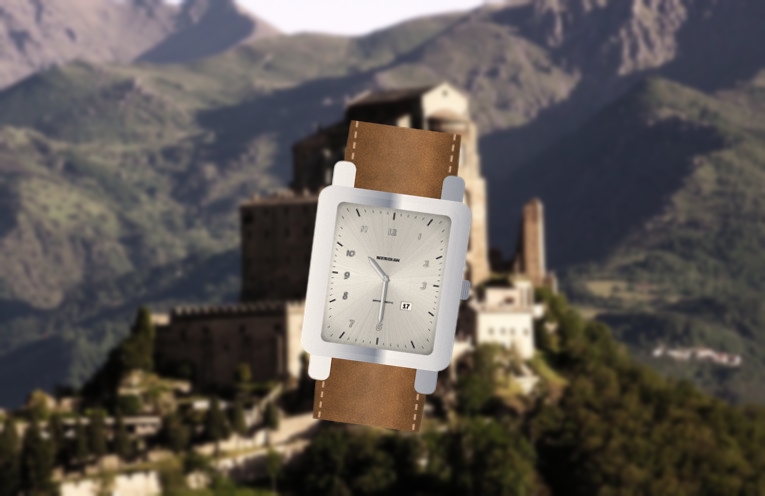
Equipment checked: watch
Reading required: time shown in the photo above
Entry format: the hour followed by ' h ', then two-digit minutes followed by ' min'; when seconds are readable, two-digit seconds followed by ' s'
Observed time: 10 h 30 min
